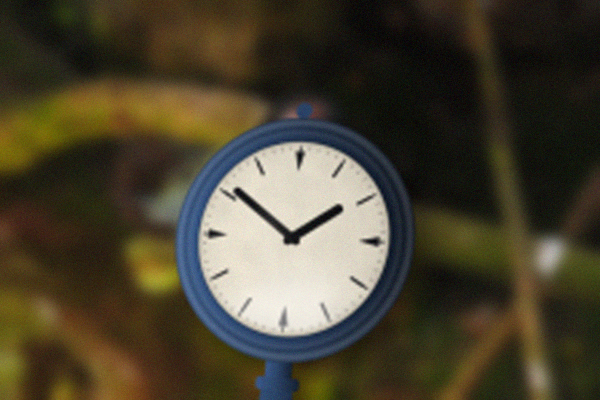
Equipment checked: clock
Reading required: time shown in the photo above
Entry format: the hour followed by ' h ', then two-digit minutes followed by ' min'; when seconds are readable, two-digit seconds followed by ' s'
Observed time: 1 h 51 min
